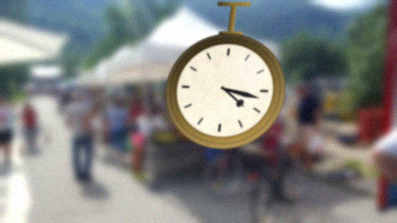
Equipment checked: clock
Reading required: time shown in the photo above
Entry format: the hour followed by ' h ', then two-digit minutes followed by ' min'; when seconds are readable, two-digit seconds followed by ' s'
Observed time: 4 h 17 min
